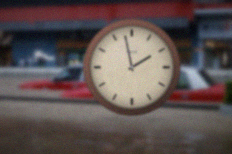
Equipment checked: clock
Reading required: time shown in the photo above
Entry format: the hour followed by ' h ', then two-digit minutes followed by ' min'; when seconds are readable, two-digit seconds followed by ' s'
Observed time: 1 h 58 min
